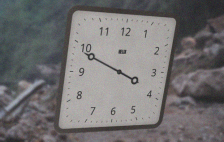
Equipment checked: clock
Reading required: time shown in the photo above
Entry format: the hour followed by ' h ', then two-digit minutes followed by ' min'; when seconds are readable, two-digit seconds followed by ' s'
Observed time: 3 h 49 min
